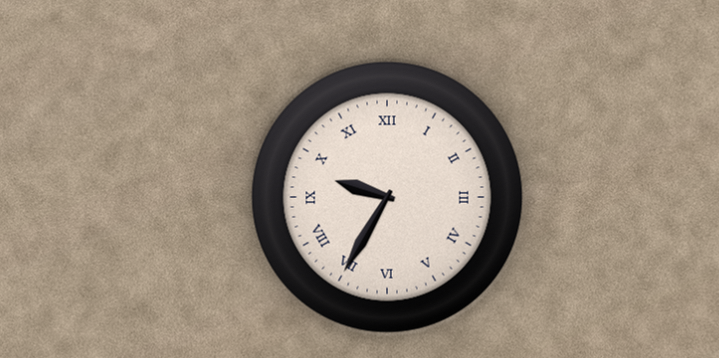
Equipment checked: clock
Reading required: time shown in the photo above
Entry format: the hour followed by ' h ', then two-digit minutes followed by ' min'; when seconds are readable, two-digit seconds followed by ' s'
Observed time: 9 h 35 min
